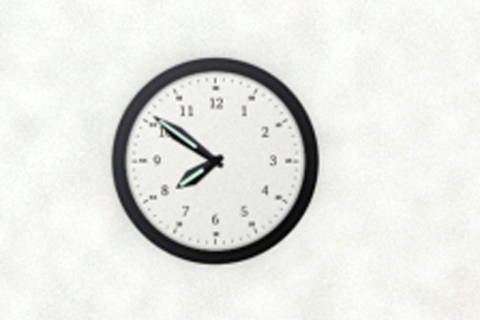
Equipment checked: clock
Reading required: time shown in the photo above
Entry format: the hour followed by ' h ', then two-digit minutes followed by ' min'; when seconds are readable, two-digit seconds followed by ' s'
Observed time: 7 h 51 min
